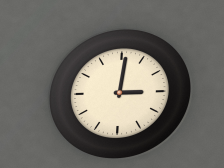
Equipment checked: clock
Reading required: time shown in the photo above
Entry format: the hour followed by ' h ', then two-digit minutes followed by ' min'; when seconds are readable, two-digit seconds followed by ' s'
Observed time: 3 h 01 min
